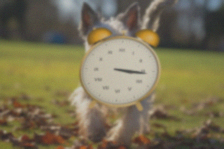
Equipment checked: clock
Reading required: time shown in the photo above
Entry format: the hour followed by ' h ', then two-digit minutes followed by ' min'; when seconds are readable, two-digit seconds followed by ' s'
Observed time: 3 h 16 min
